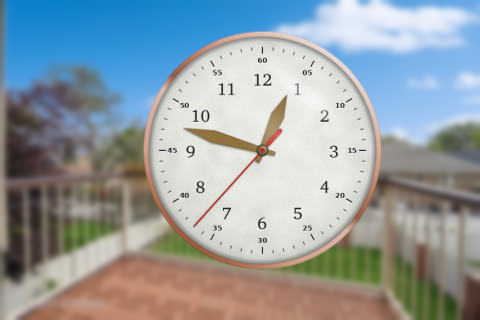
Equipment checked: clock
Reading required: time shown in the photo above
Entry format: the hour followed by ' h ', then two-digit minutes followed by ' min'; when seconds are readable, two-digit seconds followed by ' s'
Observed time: 12 h 47 min 37 s
